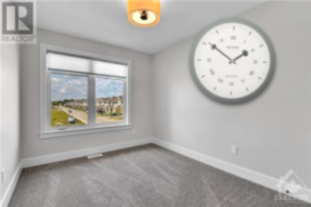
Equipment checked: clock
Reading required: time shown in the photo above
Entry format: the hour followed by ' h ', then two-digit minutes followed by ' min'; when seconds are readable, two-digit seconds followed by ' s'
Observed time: 1 h 51 min
